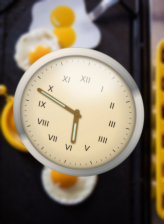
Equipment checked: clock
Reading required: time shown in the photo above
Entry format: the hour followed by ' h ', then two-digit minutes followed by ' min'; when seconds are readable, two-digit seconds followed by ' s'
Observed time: 5 h 48 min
